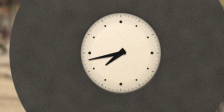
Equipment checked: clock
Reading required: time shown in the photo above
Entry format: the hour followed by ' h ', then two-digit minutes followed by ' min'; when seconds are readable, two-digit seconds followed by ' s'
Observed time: 7 h 43 min
